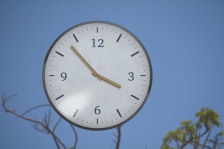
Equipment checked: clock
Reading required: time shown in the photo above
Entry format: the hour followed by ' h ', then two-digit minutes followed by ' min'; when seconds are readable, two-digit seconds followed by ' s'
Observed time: 3 h 53 min
